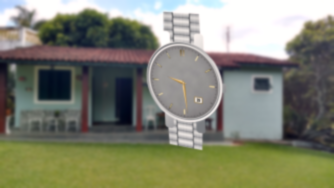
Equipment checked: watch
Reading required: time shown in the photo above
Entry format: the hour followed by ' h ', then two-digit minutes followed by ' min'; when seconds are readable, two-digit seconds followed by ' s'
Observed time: 9 h 29 min
